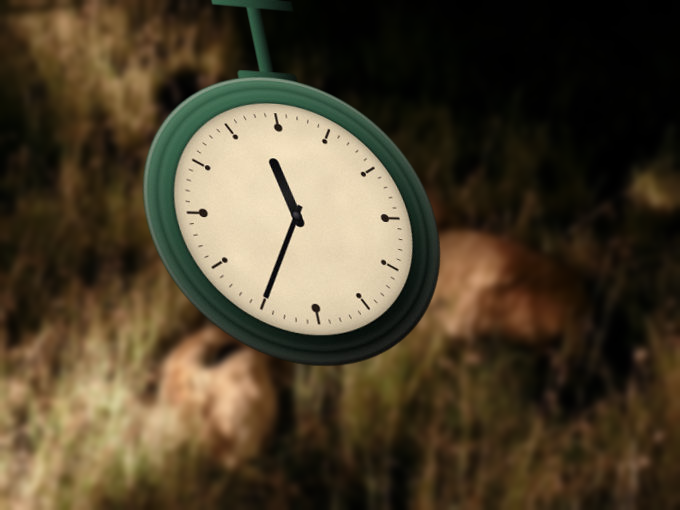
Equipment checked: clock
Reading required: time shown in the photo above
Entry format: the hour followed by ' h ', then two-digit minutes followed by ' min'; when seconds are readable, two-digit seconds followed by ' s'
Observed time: 11 h 35 min
